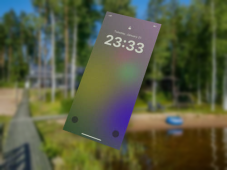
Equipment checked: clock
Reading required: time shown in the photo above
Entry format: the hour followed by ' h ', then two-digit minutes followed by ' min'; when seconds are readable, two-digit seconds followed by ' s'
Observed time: 23 h 33 min
